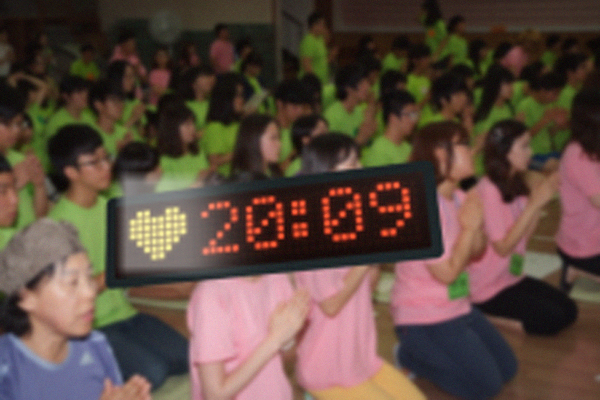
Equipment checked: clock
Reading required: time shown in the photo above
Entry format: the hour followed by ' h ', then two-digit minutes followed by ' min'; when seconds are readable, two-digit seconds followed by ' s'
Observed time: 20 h 09 min
